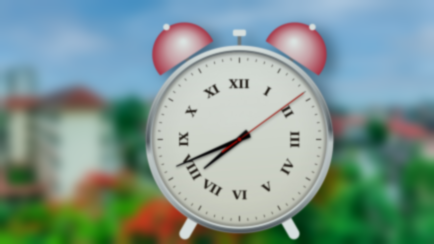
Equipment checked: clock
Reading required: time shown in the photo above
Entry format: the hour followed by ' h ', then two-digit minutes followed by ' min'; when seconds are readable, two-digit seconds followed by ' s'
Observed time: 7 h 41 min 09 s
